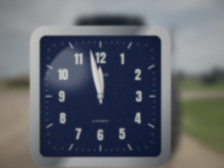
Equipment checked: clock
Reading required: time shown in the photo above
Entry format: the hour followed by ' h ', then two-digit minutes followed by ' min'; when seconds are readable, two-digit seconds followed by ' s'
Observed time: 11 h 58 min
